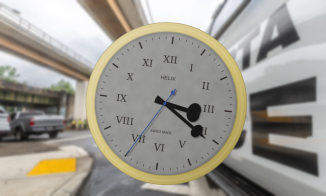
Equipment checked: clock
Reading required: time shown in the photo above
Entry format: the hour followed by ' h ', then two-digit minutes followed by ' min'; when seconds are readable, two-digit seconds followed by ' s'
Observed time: 3 h 20 min 35 s
